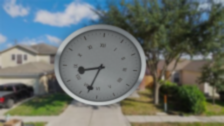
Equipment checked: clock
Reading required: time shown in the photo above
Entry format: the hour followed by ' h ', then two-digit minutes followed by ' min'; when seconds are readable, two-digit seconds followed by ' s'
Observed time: 8 h 33 min
